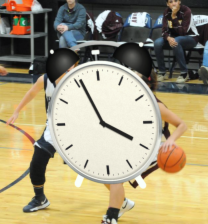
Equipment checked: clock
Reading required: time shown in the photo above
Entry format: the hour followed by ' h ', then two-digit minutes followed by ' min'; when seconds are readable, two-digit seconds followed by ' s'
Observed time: 3 h 56 min
